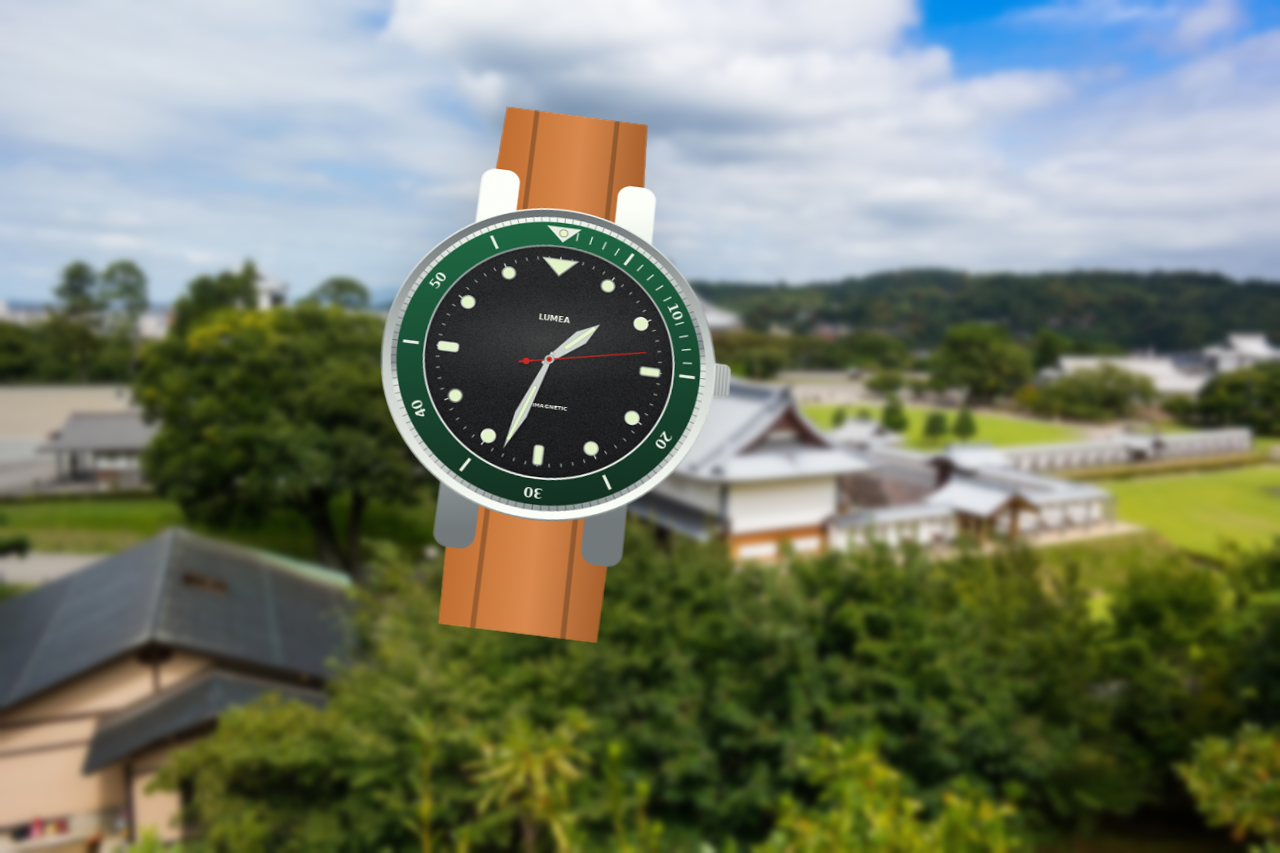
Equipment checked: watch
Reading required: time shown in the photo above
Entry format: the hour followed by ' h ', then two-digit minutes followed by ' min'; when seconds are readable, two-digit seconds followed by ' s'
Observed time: 1 h 33 min 13 s
